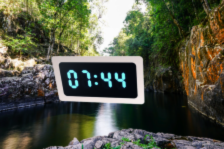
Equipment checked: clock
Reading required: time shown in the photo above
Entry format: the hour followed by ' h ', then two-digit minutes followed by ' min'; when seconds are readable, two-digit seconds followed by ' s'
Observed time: 7 h 44 min
